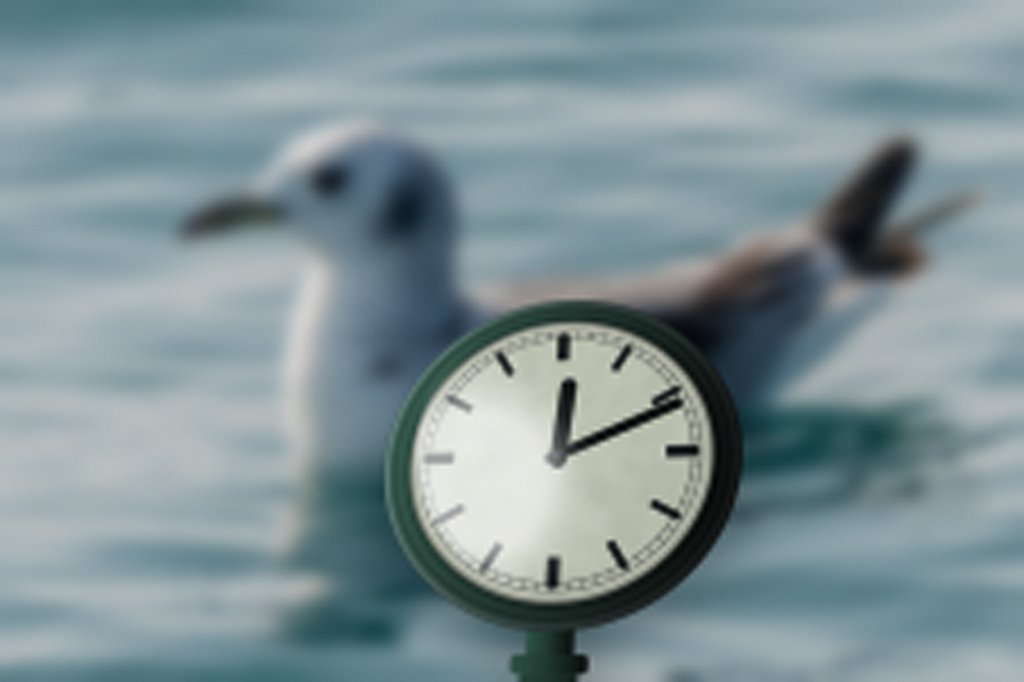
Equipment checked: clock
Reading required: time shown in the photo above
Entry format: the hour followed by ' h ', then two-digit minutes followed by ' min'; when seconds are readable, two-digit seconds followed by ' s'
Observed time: 12 h 11 min
